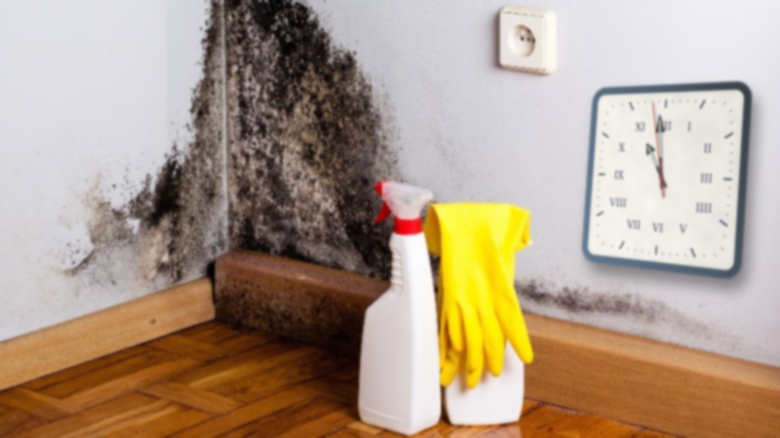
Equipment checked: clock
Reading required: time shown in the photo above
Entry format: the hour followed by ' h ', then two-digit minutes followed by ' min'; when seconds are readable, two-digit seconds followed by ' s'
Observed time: 10 h 58 min 58 s
